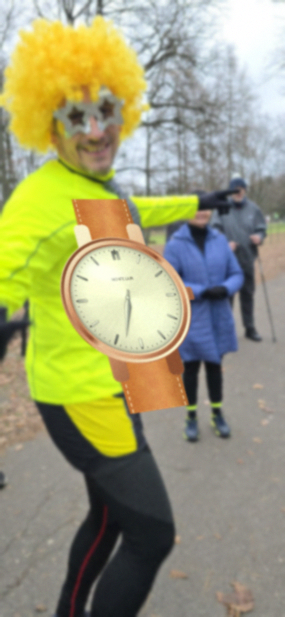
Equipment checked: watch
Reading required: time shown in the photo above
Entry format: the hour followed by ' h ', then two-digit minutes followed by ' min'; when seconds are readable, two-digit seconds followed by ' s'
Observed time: 6 h 33 min
